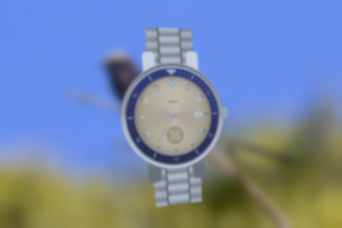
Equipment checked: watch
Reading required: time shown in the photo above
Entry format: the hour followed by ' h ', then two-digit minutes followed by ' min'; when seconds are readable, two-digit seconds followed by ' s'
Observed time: 9 h 36 min
